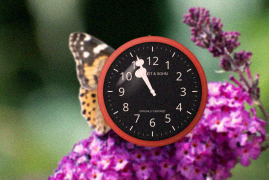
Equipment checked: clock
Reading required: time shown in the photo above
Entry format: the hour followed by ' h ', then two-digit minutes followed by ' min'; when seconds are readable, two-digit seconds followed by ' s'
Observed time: 10 h 56 min
